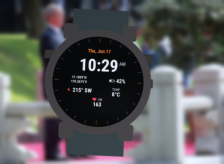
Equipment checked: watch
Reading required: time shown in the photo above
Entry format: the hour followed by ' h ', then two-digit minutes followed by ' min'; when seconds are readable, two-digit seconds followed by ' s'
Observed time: 10 h 29 min
